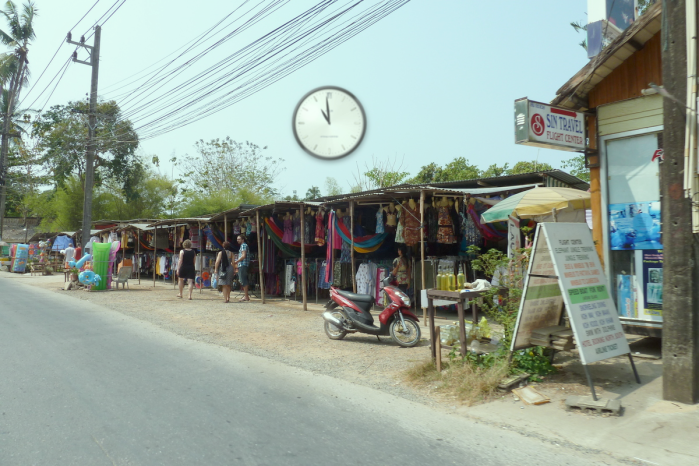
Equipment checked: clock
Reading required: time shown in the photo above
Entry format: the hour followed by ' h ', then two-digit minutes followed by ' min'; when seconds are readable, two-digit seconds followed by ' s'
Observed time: 10 h 59 min
